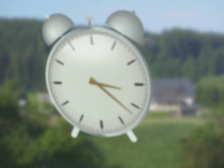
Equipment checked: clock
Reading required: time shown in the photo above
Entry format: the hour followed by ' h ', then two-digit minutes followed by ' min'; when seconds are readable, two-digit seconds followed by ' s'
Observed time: 3 h 22 min
